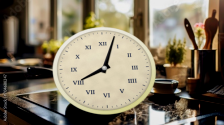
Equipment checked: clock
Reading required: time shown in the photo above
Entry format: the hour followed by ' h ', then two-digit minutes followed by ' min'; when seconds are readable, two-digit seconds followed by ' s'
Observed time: 8 h 03 min
